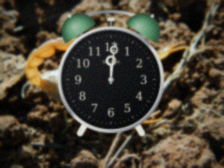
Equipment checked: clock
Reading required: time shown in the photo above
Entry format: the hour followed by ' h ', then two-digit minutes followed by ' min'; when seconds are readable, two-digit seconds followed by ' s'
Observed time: 12 h 01 min
